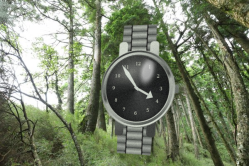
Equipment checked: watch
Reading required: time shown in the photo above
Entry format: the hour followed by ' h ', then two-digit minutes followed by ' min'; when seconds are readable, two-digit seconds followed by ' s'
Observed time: 3 h 54 min
